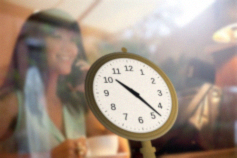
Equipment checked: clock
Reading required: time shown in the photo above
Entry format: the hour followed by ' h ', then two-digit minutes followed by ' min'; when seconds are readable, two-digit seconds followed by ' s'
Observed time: 10 h 23 min
